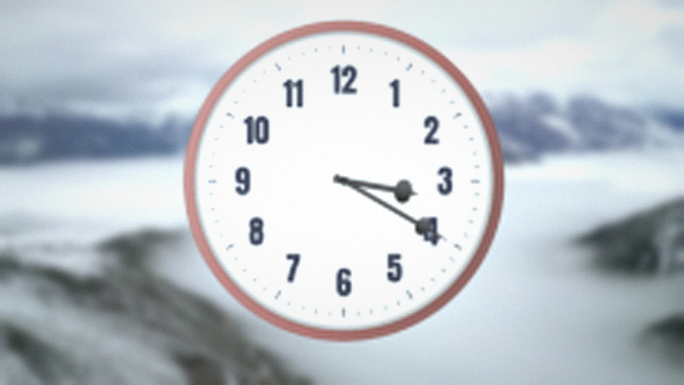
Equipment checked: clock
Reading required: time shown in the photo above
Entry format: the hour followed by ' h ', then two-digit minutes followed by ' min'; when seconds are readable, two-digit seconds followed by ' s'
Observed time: 3 h 20 min
